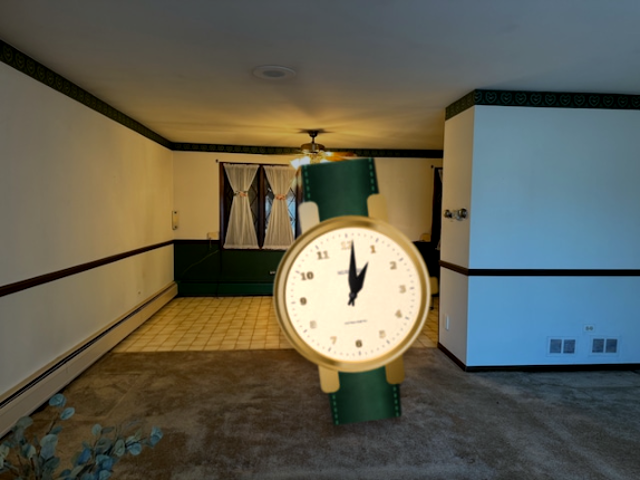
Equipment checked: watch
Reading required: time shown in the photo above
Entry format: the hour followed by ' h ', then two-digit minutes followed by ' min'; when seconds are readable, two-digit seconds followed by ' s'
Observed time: 1 h 01 min
